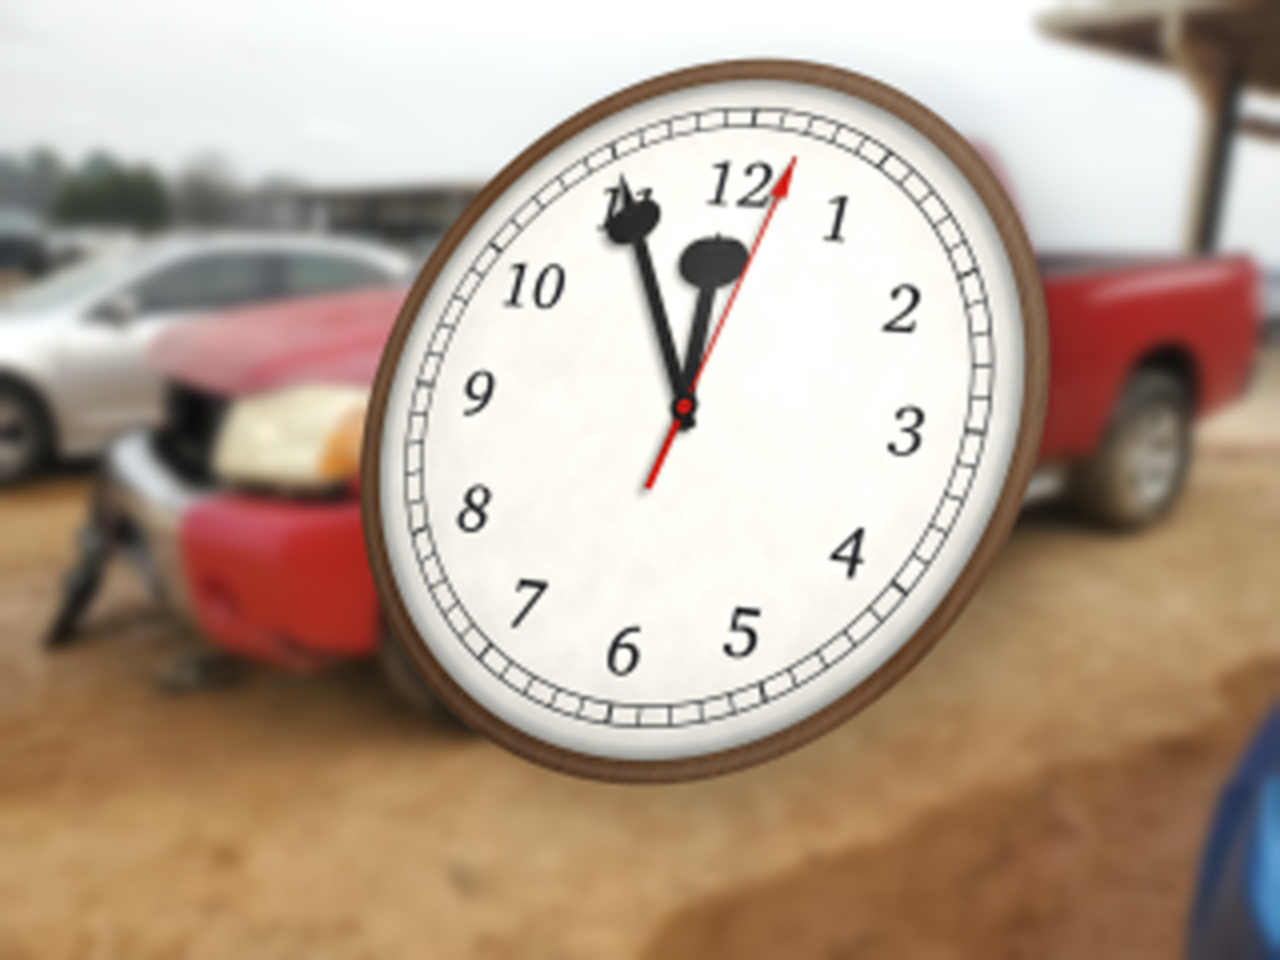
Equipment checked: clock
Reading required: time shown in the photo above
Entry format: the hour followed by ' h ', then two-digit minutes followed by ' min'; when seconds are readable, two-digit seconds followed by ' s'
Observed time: 11 h 55 min 02 s
